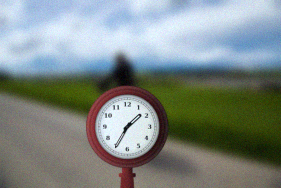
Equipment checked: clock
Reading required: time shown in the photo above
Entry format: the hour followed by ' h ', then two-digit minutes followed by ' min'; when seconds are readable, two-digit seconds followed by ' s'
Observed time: 1 h 35 min
